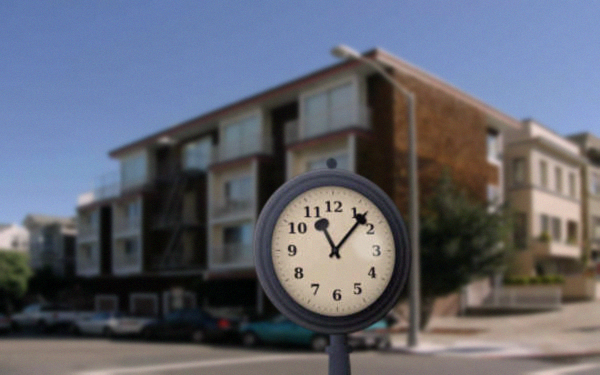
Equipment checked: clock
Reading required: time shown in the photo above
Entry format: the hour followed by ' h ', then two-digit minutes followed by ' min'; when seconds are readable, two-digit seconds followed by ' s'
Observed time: 11 h 07 min
